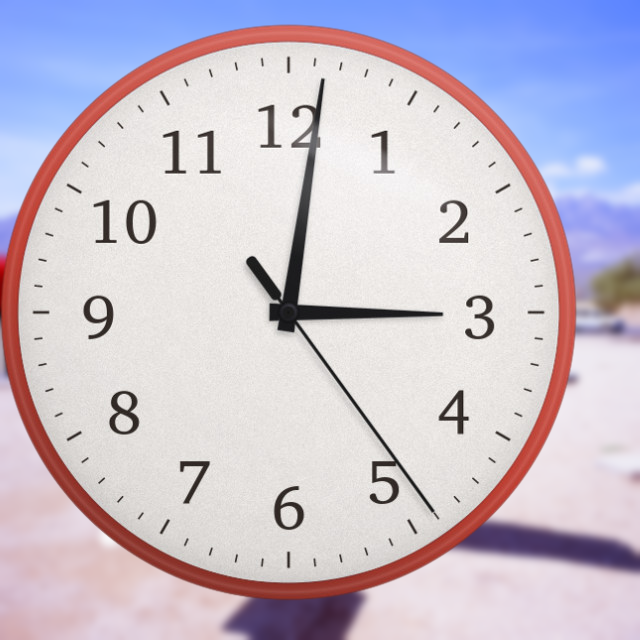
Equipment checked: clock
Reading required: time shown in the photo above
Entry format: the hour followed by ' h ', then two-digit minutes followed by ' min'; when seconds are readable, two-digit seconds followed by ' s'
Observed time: 3 h 01 min 24 s
